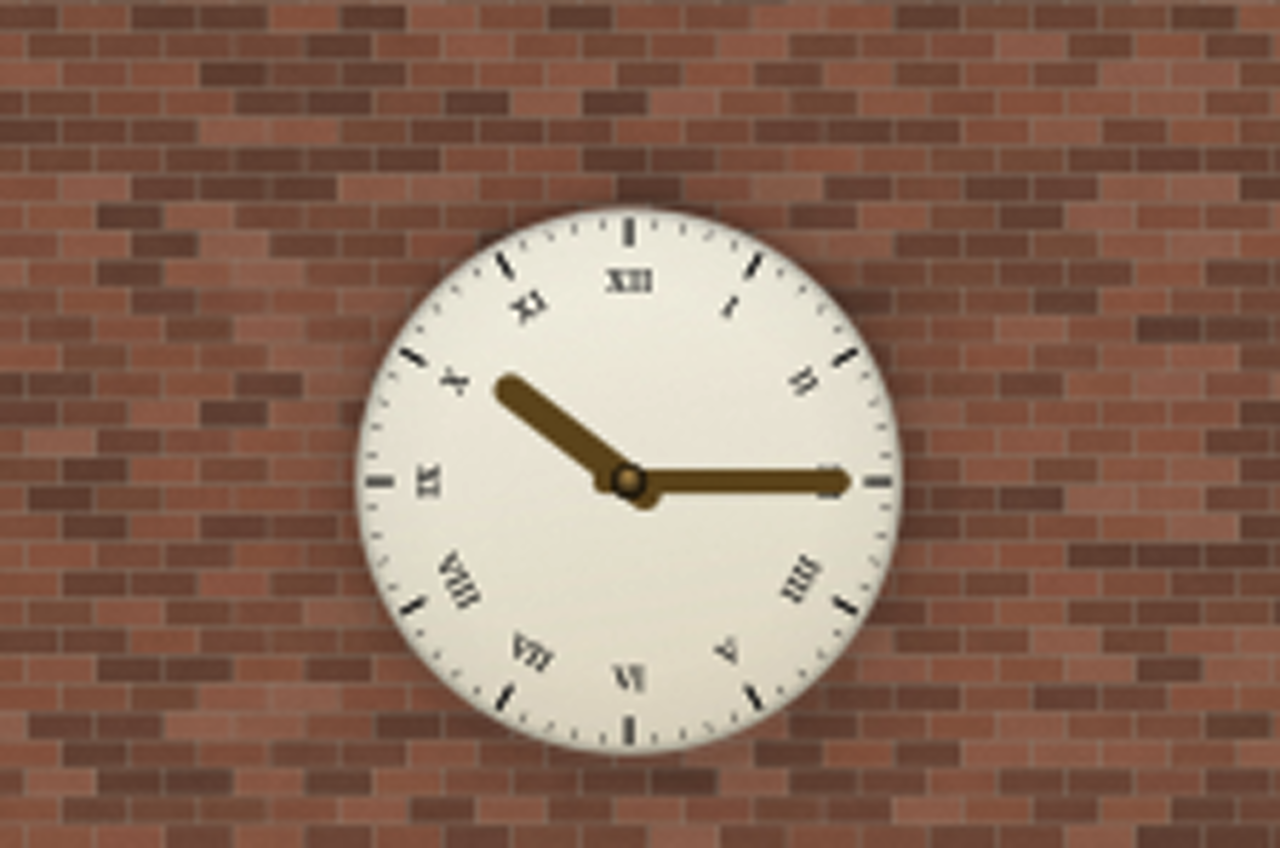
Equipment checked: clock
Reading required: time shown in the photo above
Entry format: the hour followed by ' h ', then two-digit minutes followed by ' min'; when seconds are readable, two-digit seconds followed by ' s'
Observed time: 10 h 15 min
